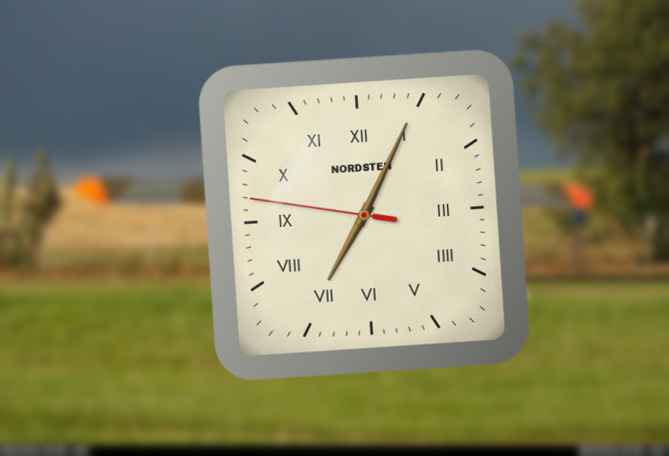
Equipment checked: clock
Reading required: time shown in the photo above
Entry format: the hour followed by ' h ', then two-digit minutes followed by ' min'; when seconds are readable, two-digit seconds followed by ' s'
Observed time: 7 h 04 min 47 s
